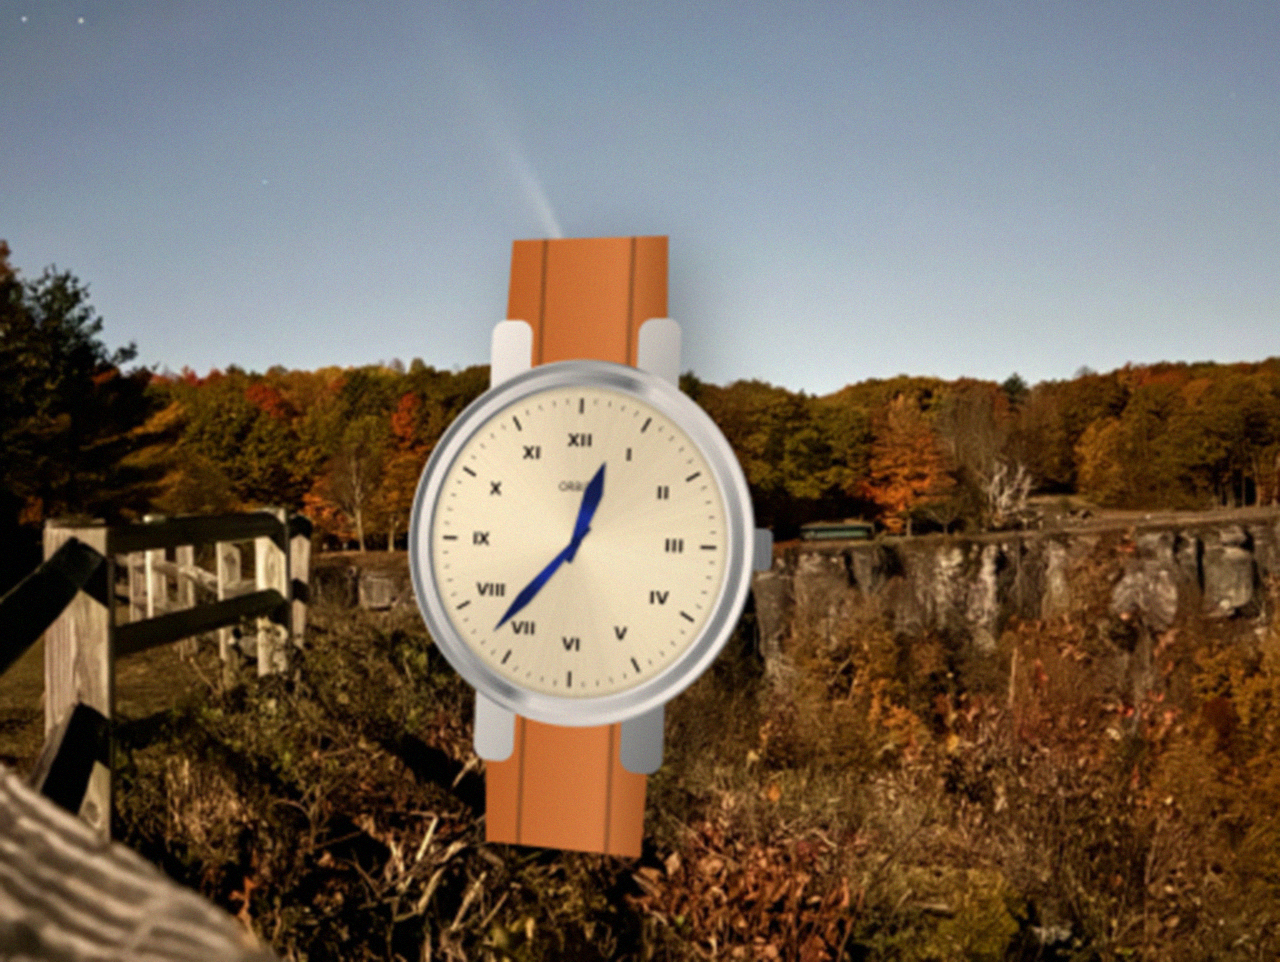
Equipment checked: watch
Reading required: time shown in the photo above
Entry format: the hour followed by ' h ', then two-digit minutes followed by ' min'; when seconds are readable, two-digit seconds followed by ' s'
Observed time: 12 h 37 min
